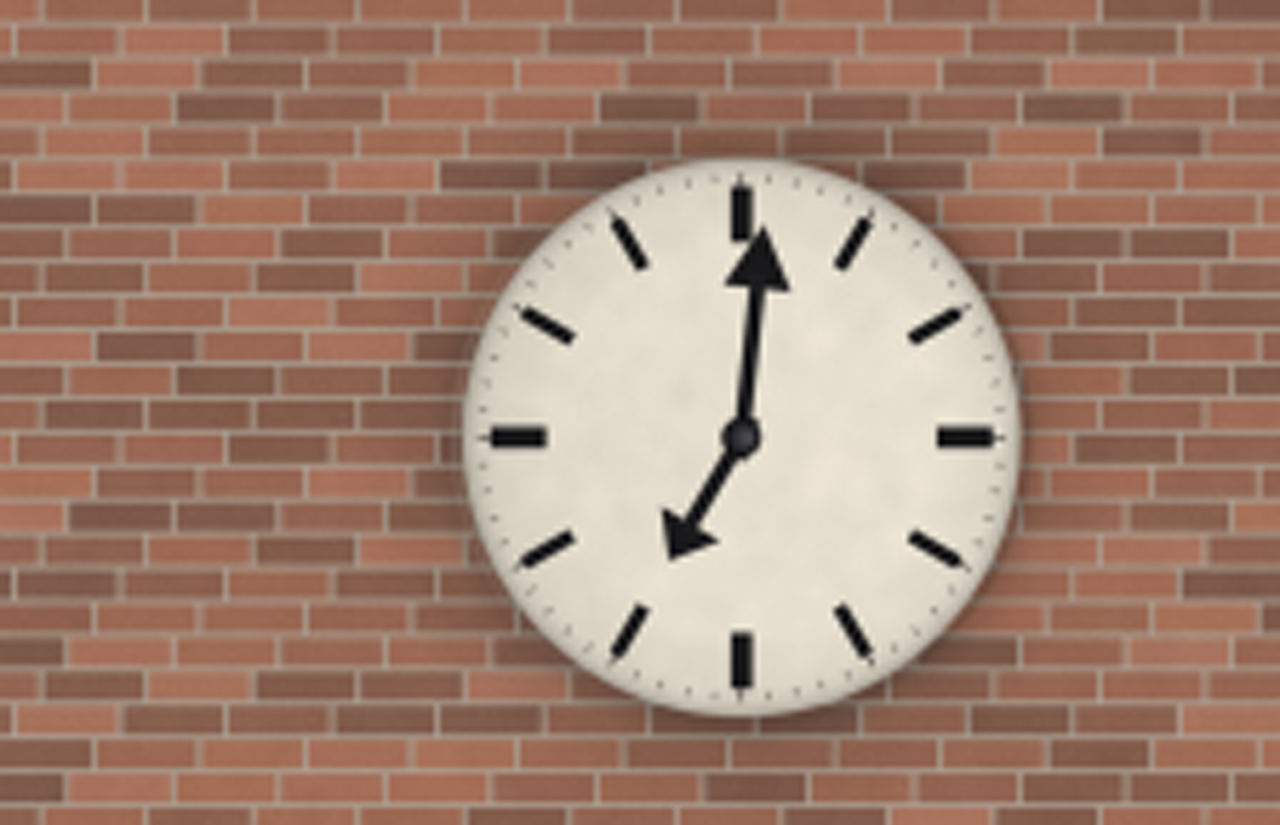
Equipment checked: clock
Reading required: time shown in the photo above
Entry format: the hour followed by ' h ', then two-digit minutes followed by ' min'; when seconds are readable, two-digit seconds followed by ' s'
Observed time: 7 h 01 min
